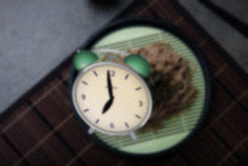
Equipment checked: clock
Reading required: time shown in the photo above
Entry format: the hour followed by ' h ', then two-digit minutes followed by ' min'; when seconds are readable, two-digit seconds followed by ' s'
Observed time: 6 h 59 min
